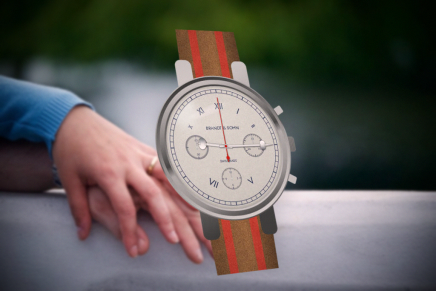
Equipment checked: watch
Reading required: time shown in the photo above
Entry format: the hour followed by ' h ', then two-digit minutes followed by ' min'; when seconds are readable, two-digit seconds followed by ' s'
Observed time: 9 h 15 min
